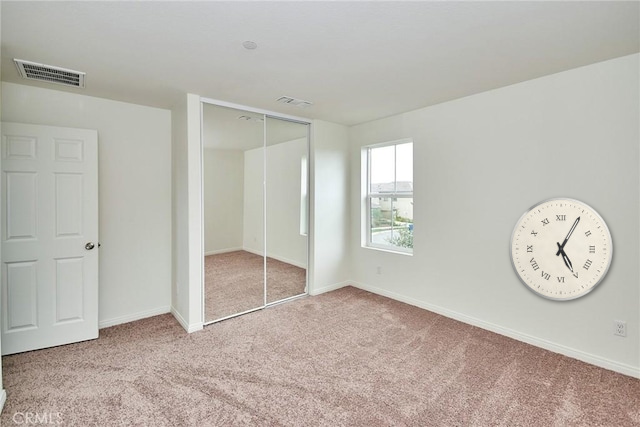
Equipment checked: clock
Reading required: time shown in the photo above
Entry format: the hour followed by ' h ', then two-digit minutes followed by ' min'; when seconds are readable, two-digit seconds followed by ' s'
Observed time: 5 h 05 min
